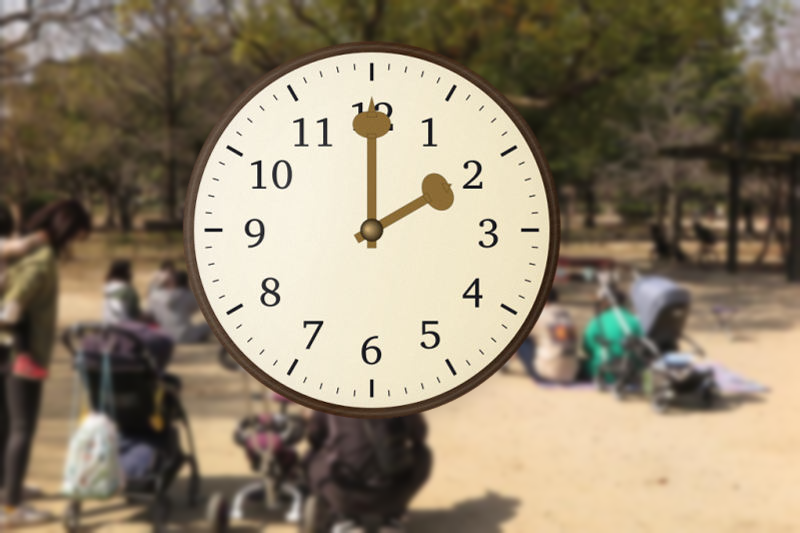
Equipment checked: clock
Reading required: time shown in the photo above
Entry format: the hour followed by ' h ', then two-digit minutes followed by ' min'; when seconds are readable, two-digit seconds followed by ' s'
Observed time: 2 h 00 min
